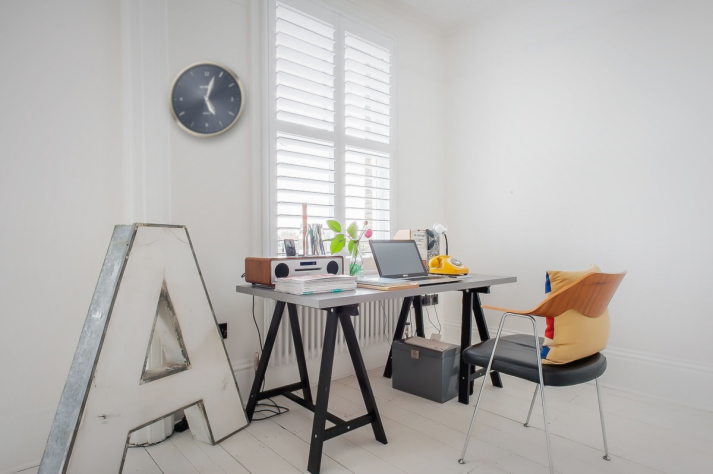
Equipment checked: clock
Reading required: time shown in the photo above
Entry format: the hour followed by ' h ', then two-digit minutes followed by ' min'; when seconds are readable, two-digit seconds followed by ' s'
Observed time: 5 h 03 min
